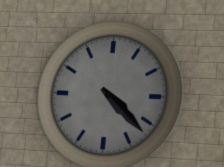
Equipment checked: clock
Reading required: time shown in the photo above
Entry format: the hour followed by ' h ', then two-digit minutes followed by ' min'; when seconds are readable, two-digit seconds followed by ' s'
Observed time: 4 h 22 min
